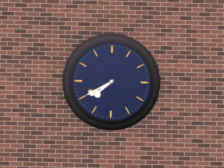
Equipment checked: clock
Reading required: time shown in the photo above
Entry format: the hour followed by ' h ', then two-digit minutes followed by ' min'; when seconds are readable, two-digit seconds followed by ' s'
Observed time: 7 h 40 min
